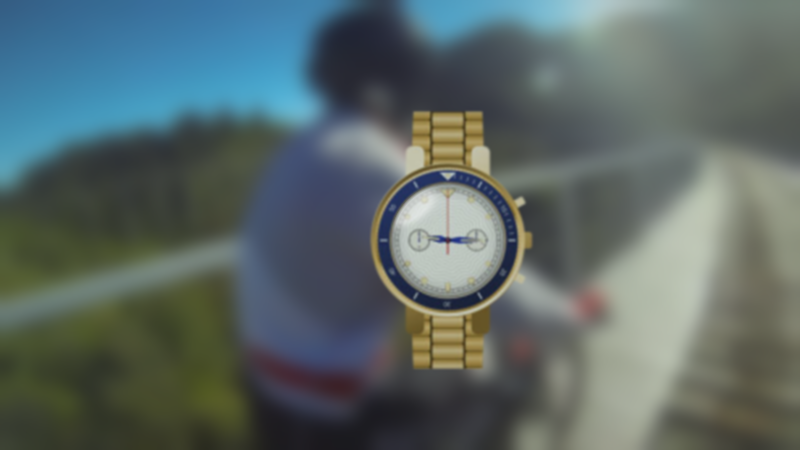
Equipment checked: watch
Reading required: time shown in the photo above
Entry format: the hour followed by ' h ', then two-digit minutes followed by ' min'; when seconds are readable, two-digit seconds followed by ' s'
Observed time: 9 h 15 min
